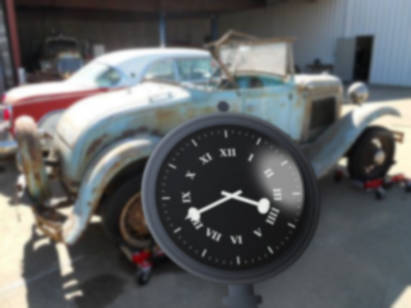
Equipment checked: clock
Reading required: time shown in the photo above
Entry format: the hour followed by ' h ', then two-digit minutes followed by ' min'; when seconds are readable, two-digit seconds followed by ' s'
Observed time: 3 h 41 min
